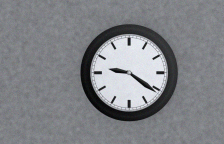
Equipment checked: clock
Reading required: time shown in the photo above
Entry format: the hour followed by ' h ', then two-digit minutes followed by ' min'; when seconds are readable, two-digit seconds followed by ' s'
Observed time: 9 h 21 min
